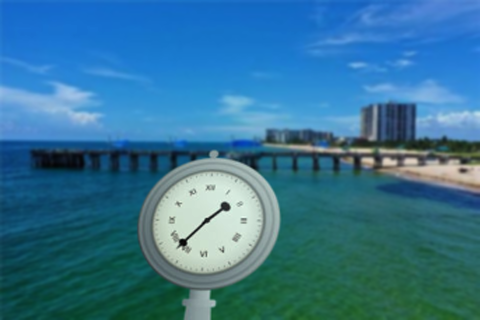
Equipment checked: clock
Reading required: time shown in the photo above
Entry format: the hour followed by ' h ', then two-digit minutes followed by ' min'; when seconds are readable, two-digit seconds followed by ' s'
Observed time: 1 h 37 min
